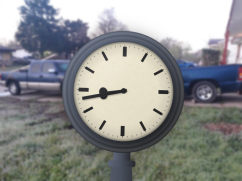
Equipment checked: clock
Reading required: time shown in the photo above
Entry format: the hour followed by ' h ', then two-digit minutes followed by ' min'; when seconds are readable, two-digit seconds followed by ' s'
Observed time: 8 h 43 min
